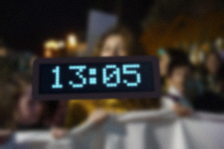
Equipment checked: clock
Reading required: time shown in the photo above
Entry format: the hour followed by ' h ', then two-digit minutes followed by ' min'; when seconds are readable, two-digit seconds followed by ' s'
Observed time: 13 h 05 min
